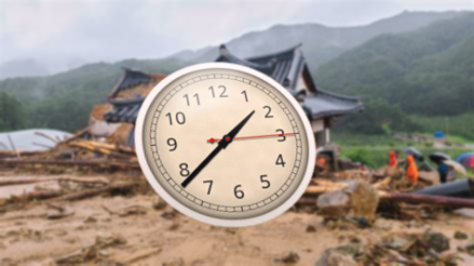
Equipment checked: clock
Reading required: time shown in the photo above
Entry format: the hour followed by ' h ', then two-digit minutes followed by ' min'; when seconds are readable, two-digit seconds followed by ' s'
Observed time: 1 h 38 min 15 s
